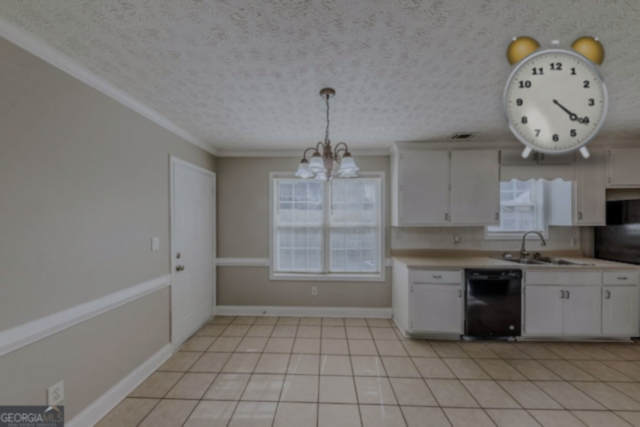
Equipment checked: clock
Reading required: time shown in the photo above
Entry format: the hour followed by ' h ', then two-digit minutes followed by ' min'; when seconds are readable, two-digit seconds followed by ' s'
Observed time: 4 h 21 min
